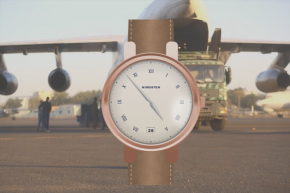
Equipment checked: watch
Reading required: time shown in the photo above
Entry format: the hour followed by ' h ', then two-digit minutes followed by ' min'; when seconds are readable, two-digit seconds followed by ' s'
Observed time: 4 h 53 min
